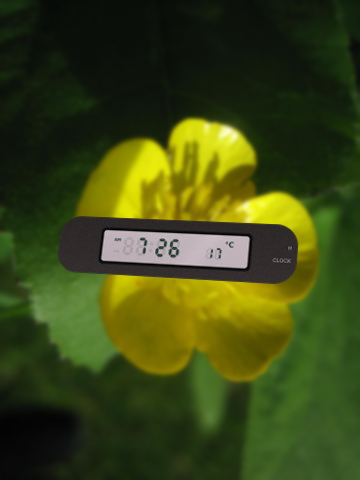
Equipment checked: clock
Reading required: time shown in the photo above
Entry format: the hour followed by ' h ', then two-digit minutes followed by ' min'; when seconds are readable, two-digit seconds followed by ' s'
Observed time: 7 h 26 min
